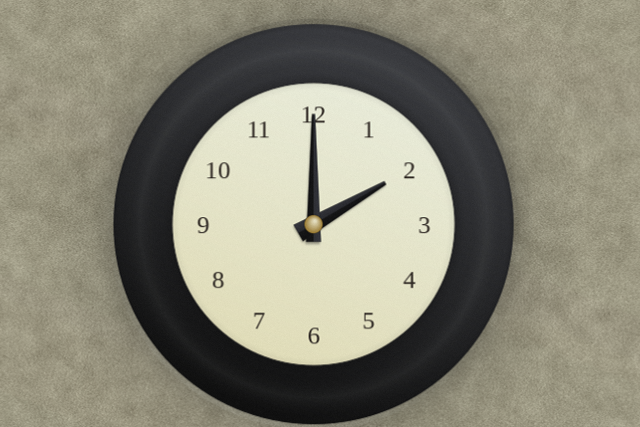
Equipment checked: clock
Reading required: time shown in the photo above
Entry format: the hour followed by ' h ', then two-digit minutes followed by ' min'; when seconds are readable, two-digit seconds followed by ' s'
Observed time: 2 h 00 min
